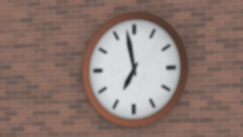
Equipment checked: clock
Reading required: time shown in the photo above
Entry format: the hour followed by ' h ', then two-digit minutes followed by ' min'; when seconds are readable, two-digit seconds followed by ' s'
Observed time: 6 h 58 min
